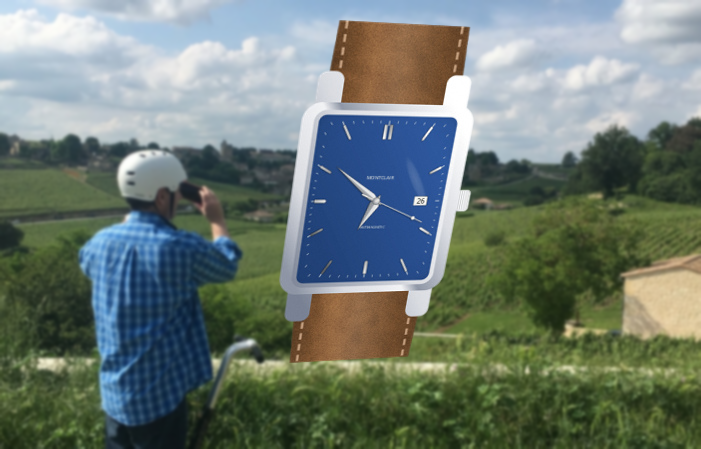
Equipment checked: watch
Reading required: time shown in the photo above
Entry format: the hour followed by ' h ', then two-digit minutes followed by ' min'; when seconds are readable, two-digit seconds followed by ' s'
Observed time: 6 h 51 min 19 s
